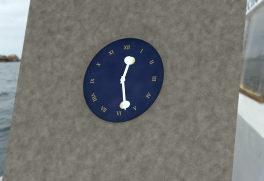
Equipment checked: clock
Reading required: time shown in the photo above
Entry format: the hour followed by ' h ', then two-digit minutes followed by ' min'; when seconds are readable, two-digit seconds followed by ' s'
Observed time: 12 h 28 min
